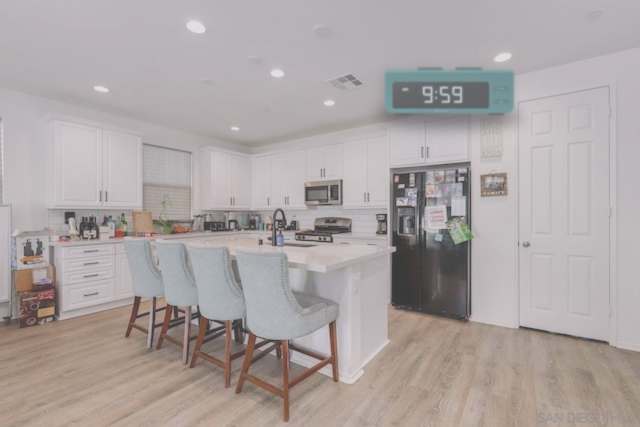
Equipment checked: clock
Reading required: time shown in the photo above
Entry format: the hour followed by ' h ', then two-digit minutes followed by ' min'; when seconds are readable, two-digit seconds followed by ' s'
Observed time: 9 h 59 min
